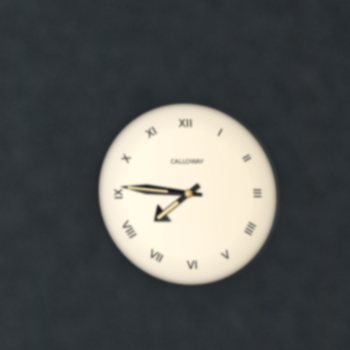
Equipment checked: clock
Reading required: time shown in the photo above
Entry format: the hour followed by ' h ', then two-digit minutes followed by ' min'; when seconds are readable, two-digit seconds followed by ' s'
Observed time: 7 h 46 min
